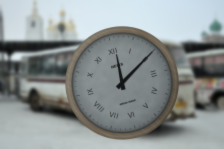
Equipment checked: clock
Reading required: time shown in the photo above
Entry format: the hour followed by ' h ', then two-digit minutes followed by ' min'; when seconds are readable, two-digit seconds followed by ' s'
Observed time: 12 h 10 min
